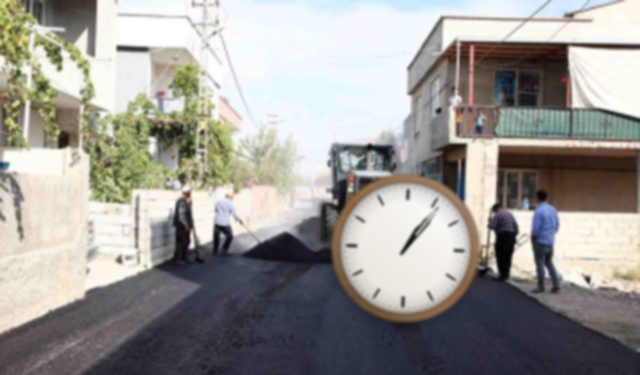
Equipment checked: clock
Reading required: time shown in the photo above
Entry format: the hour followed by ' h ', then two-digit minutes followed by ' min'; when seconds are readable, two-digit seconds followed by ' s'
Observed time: 1 h 06 min
